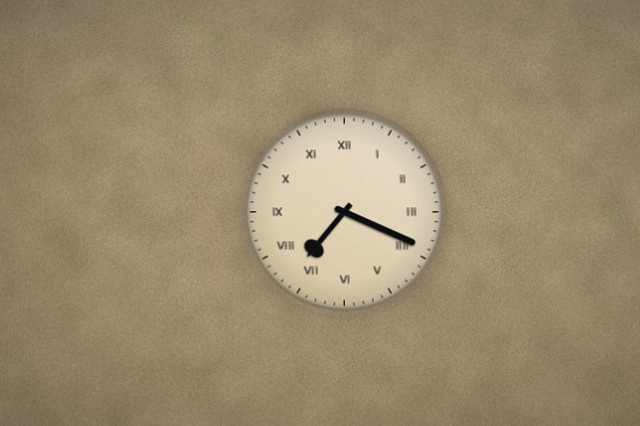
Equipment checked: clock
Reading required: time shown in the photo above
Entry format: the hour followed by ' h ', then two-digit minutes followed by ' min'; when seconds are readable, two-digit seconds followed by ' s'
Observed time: 7 h 19 min
